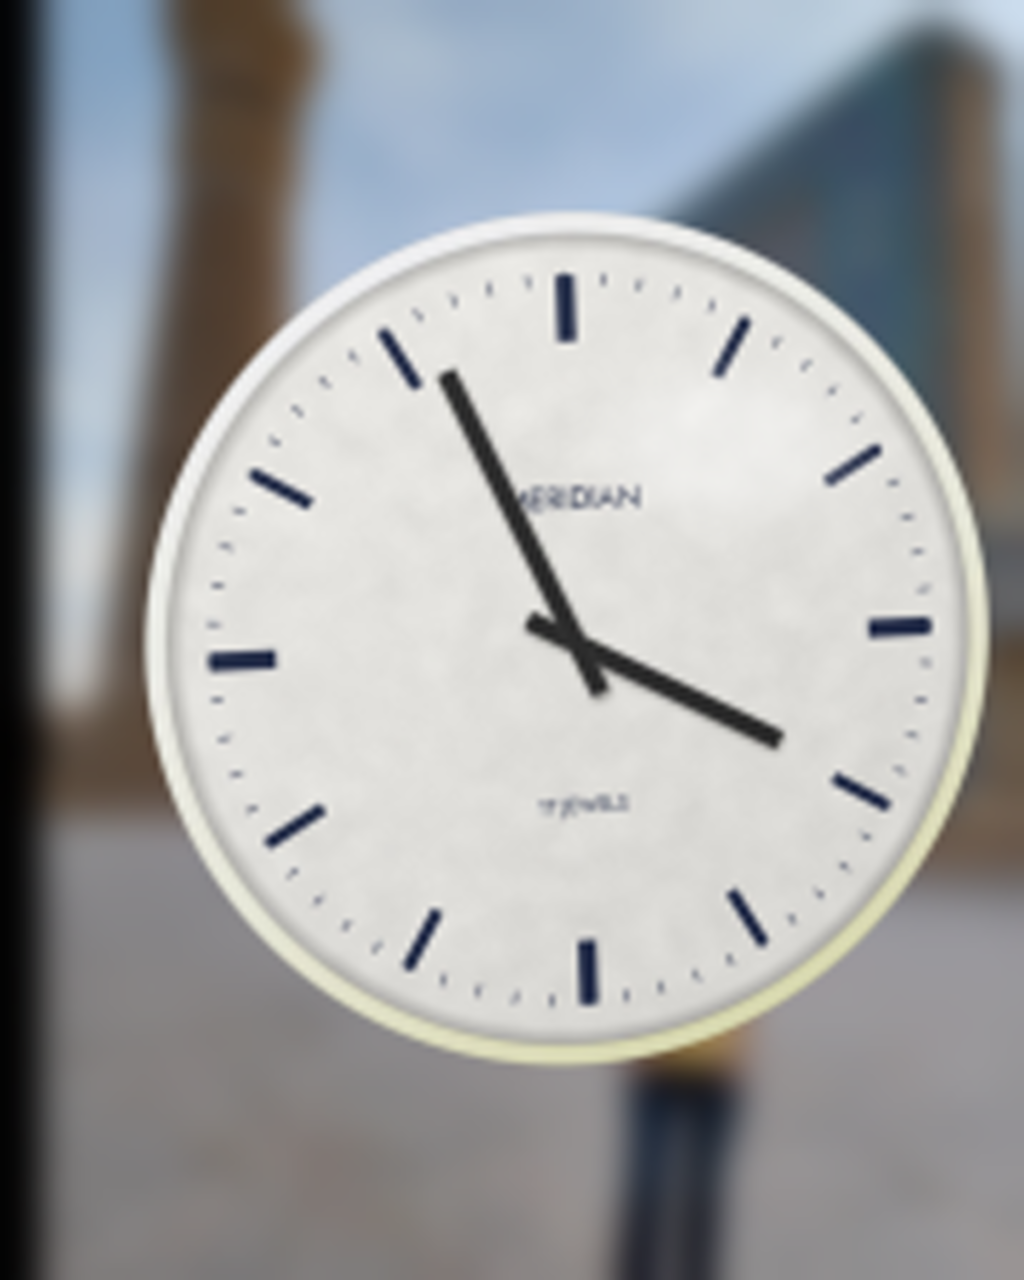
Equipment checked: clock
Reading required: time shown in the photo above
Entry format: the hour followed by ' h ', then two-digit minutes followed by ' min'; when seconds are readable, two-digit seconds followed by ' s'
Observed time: 3 h 56 min
